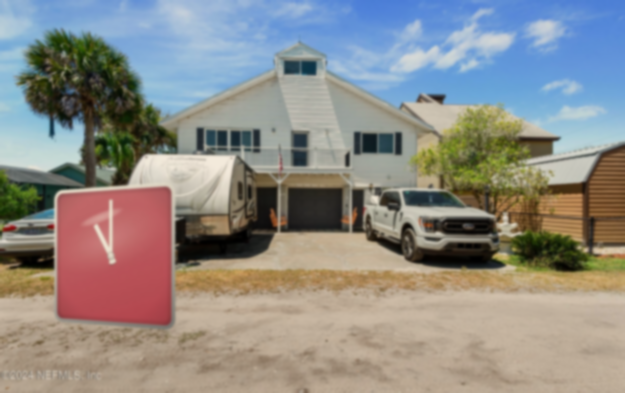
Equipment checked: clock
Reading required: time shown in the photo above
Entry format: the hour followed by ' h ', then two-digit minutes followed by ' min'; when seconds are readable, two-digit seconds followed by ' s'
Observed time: 11 h 00 min
